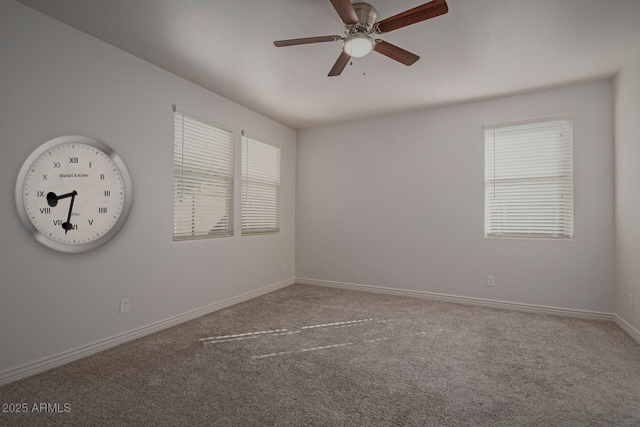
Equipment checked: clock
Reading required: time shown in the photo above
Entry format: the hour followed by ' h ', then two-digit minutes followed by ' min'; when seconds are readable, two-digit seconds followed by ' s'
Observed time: 8 h 32 min
